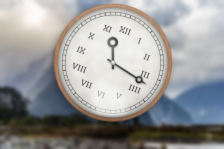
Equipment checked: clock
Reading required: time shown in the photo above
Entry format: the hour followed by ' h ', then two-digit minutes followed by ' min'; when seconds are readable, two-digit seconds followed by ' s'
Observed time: 11 h 17 min
